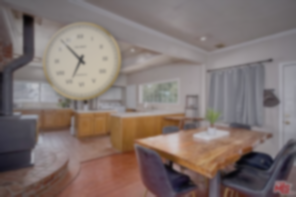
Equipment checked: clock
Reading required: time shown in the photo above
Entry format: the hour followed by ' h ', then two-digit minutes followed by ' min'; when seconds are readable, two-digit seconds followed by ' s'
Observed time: 6 h 53 min
